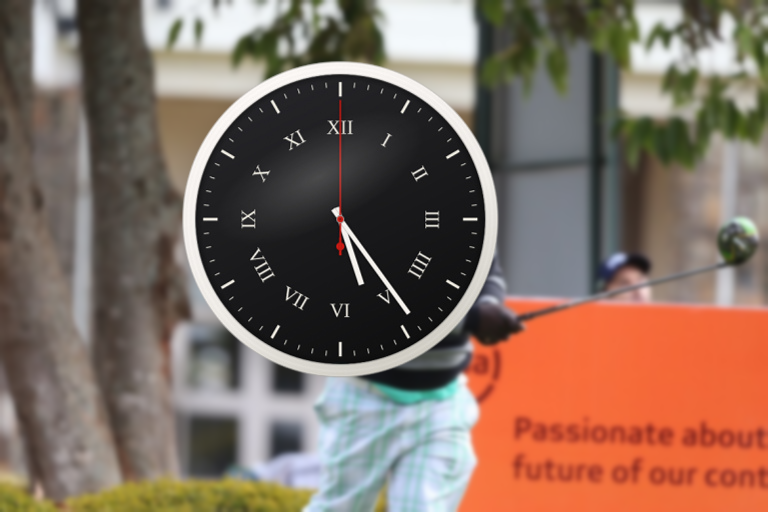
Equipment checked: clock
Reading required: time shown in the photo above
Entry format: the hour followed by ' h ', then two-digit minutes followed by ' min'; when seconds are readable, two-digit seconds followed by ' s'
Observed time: 5 h 24 min 00 s
